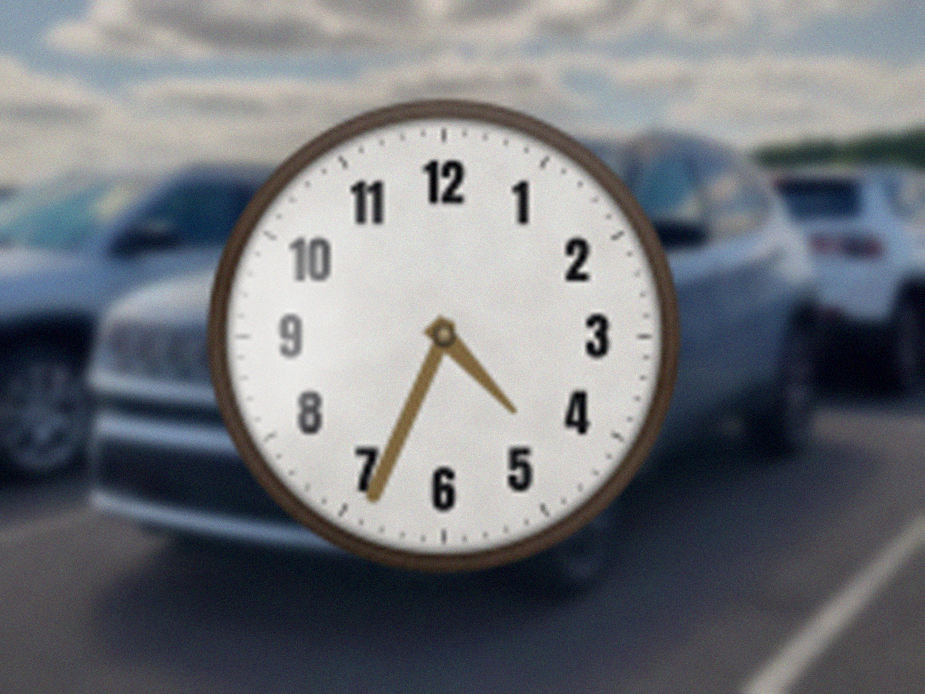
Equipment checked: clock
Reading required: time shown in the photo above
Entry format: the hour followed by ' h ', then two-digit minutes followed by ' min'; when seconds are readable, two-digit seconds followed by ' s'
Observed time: 4 h 34 min
